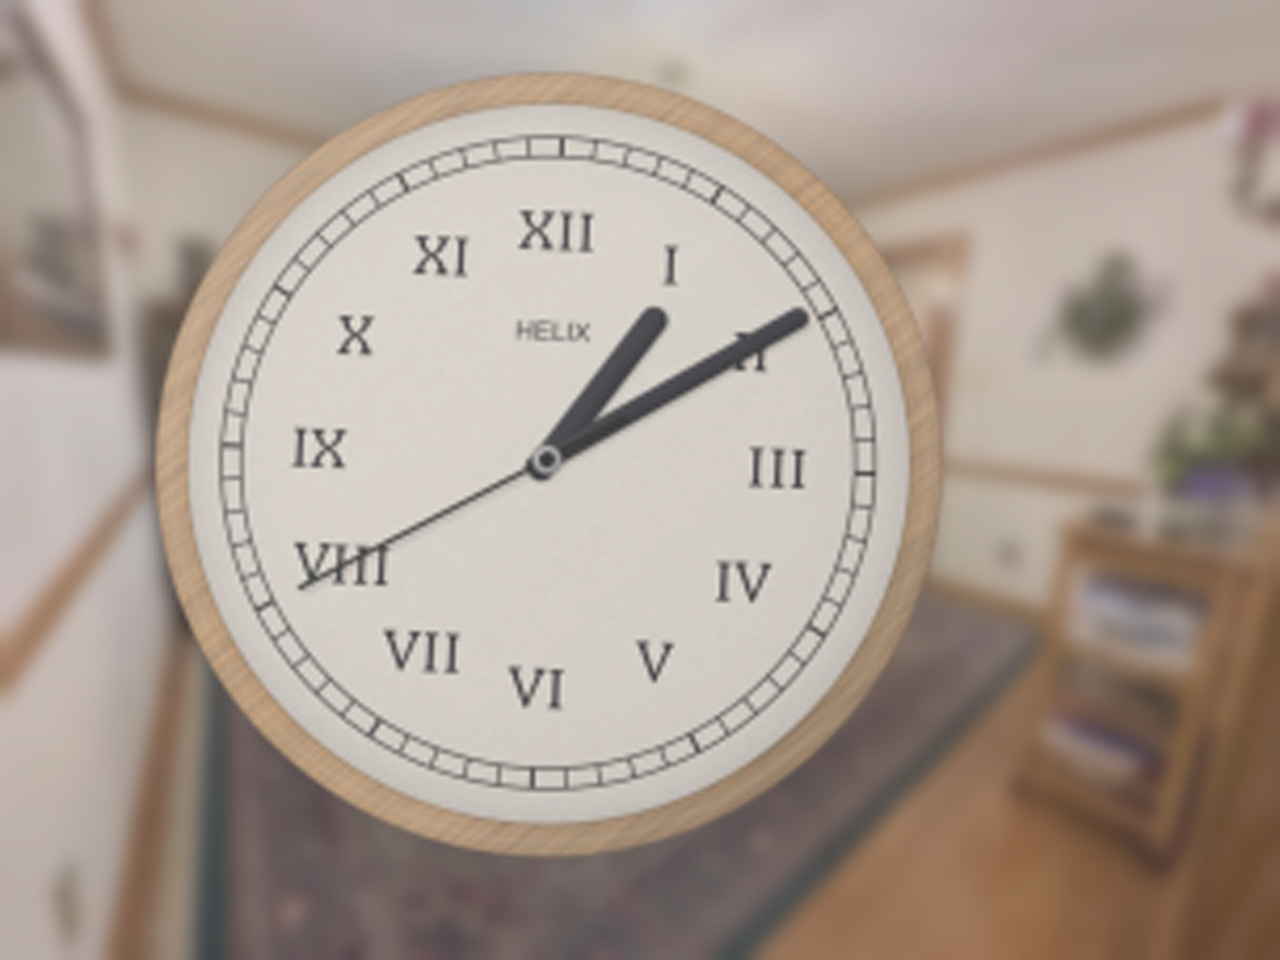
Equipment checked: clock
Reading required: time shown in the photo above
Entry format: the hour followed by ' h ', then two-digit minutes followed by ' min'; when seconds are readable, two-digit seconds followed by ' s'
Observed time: 1 h 09 min 40 s
